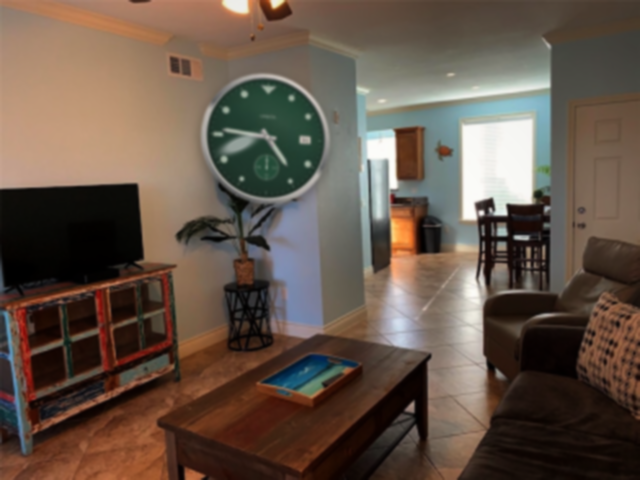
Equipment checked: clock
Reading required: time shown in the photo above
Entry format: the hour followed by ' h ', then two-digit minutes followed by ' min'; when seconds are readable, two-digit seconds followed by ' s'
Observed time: 4 h 46 min
